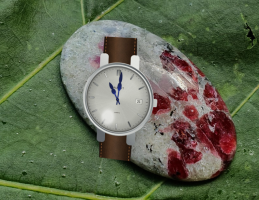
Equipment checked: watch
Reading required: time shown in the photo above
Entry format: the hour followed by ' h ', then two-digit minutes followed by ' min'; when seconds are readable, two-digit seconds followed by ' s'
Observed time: 11 h 01 min
